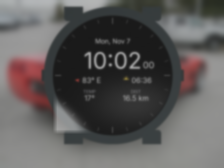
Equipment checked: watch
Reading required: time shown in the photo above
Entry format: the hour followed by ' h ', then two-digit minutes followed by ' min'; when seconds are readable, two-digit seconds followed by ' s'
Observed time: 10 h 02 min
